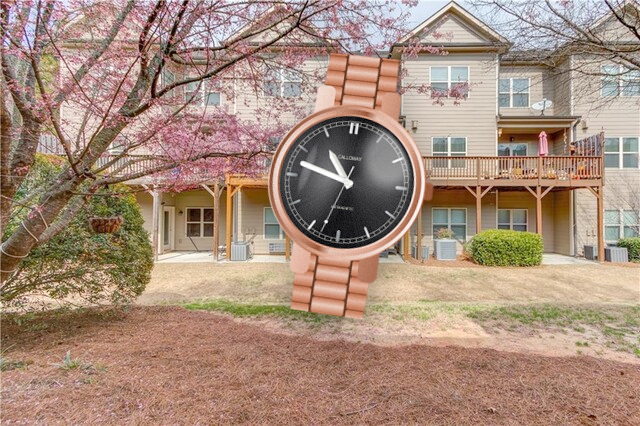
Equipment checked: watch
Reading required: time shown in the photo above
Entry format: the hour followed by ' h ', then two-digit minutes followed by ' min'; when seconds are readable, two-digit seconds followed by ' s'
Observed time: 10 h 47 min 33 s
